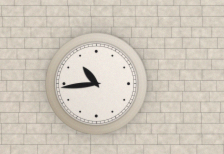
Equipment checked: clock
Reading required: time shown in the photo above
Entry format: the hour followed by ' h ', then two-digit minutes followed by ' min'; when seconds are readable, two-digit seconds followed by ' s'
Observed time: 10 h 44 min
